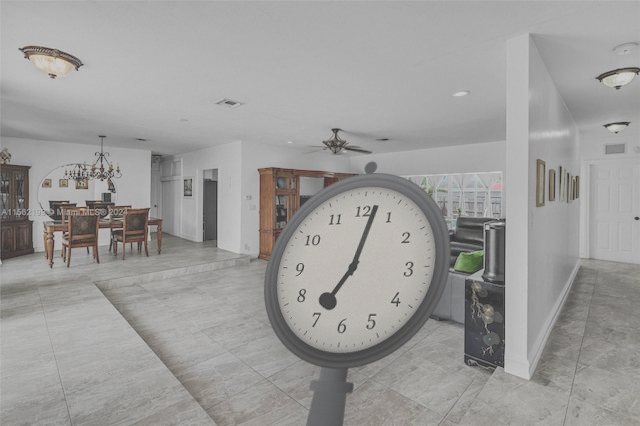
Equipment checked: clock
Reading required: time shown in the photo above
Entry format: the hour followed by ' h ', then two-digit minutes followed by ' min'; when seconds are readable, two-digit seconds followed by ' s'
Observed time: 7 h 02 min
